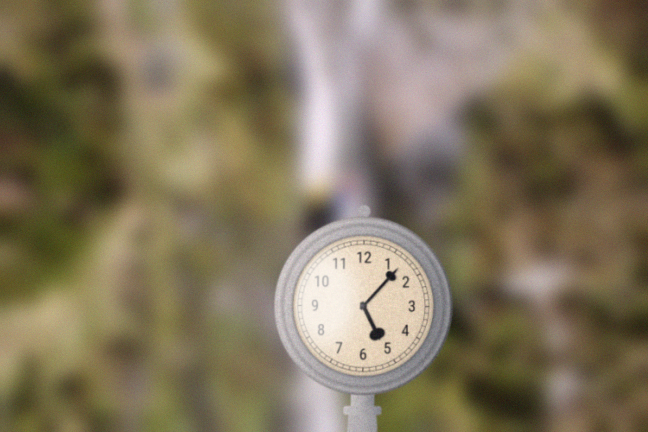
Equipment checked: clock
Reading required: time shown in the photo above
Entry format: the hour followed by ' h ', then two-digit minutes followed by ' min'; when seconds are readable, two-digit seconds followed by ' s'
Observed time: 5 h 07 min
